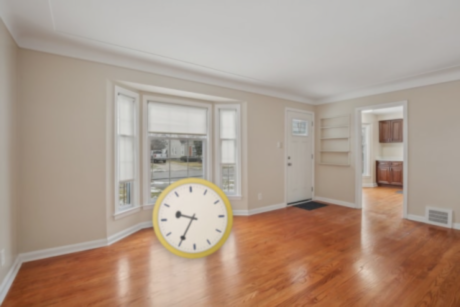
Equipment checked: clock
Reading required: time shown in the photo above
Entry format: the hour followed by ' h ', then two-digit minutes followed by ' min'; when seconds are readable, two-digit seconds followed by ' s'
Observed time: 9 h 35 min
